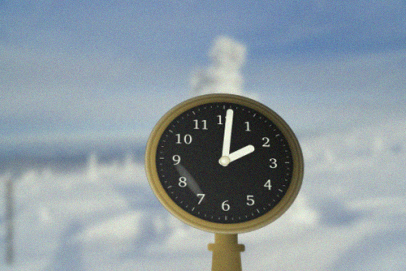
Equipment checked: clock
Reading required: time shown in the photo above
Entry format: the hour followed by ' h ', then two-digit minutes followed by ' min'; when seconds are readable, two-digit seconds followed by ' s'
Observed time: 2 h 01 min
